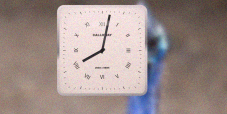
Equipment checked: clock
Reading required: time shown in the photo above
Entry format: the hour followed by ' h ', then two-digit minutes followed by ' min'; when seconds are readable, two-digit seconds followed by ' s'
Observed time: 8 h 02 min
